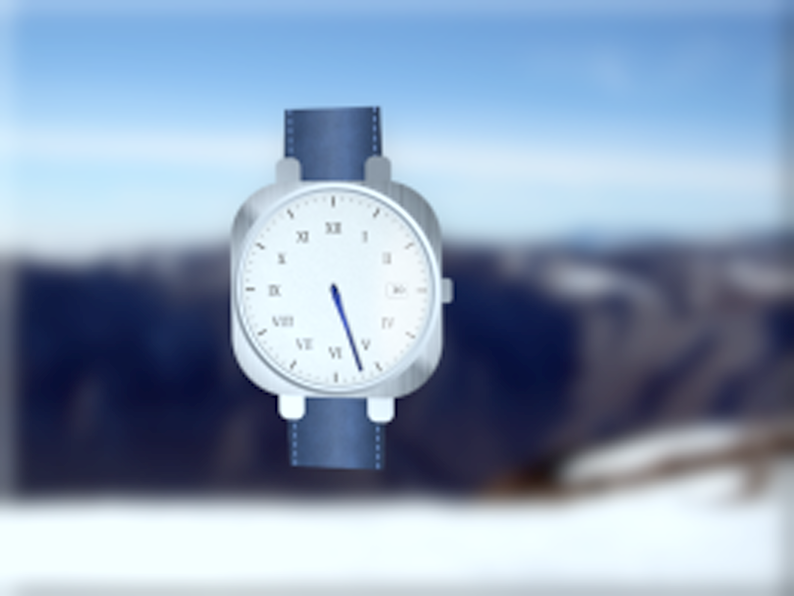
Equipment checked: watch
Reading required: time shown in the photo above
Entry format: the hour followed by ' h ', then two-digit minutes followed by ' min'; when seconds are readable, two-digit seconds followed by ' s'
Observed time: 5 h 27 min
